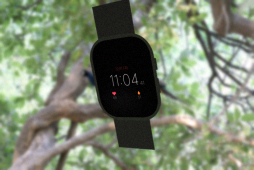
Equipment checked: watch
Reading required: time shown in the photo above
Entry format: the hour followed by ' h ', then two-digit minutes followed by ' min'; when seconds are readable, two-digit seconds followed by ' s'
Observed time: 11 h 04 min
